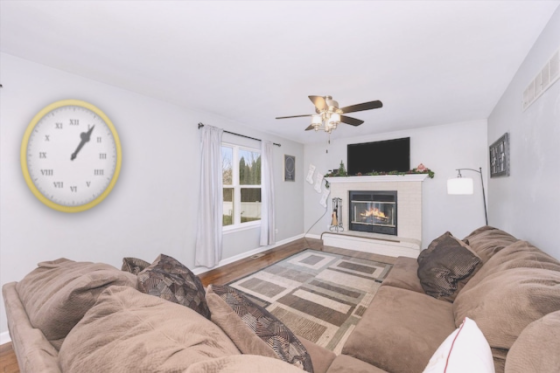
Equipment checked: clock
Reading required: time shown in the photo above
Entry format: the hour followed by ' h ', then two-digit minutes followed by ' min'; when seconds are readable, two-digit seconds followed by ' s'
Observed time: 1 h 06 min
